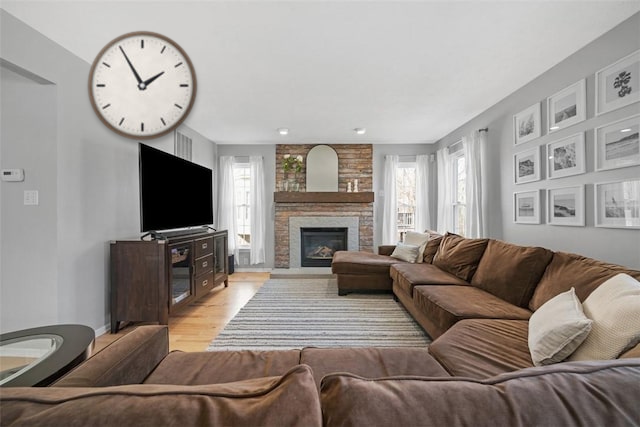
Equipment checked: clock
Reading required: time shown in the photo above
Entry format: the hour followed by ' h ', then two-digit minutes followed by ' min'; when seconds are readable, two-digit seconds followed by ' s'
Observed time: 1 h 55 min
